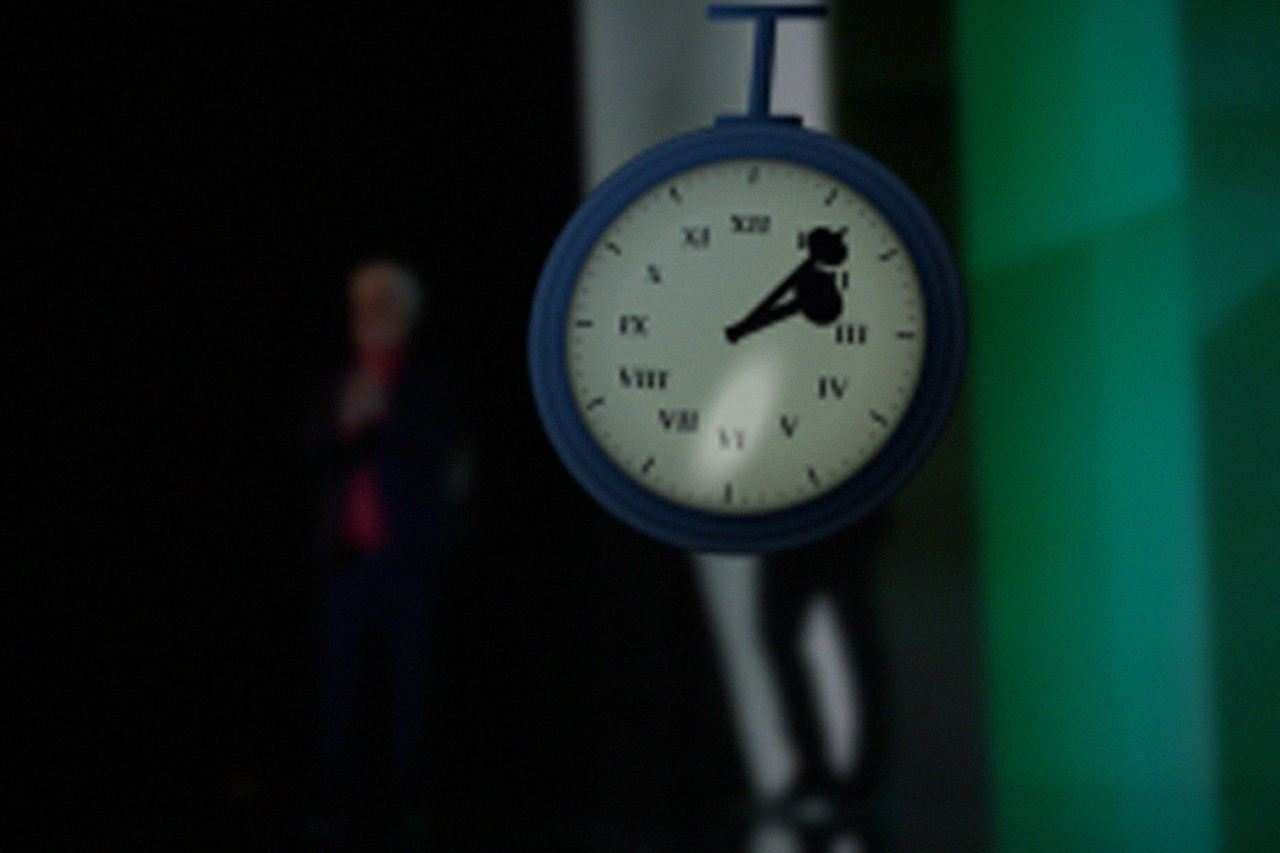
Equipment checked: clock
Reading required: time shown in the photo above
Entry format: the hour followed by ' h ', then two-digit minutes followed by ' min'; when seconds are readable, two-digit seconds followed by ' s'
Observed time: 2 h 07 min
